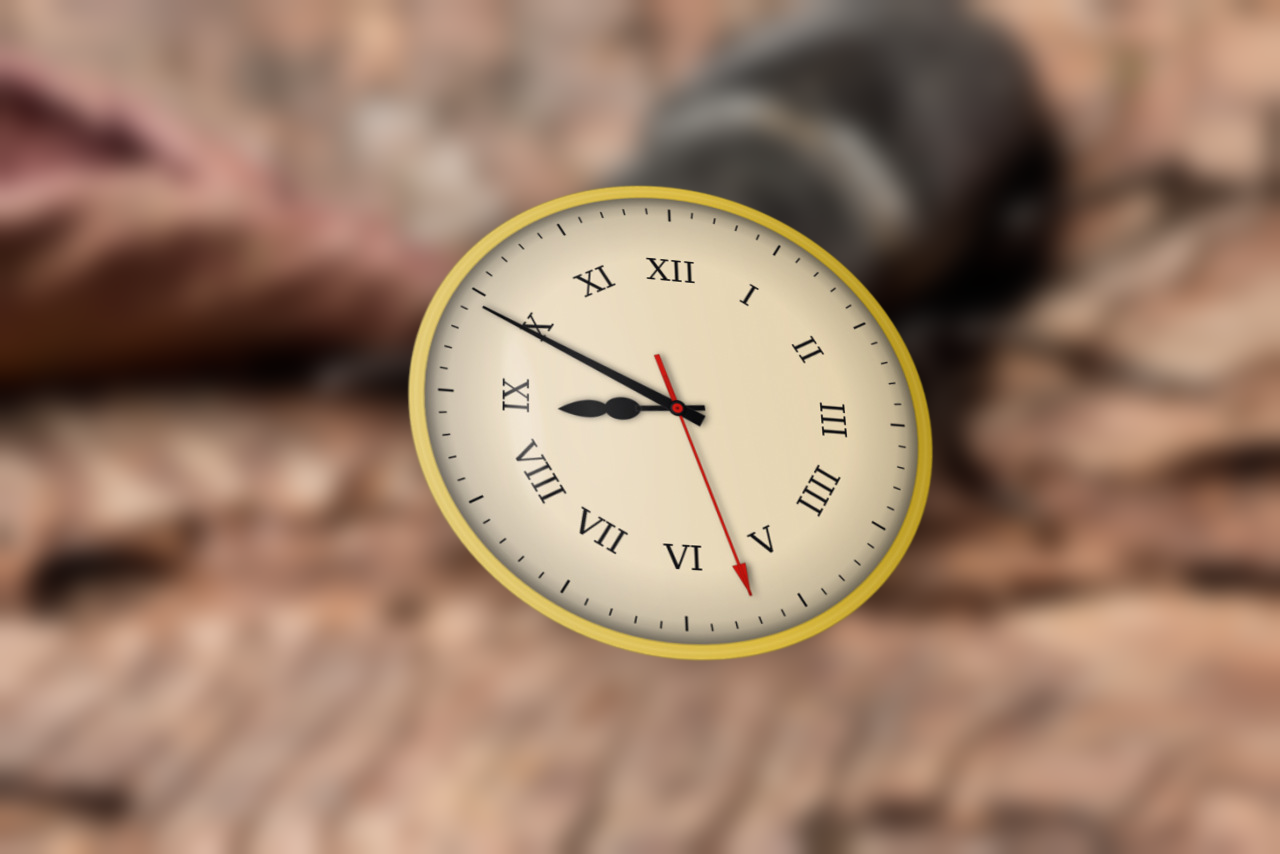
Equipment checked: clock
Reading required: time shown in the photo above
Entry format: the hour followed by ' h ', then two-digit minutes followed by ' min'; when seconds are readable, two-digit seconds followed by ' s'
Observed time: 8 h 49 min 27 s
